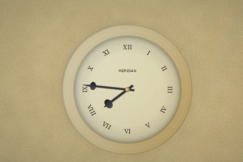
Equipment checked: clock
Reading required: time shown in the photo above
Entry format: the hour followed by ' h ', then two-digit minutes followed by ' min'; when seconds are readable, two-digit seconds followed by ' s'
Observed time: 7 h 46 min
